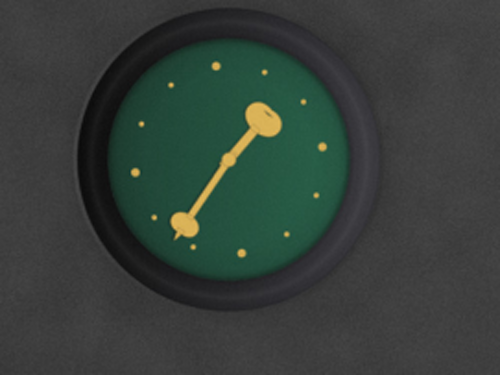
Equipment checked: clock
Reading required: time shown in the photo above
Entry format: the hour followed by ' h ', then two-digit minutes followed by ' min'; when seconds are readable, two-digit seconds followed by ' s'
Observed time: 1 h 37 min
